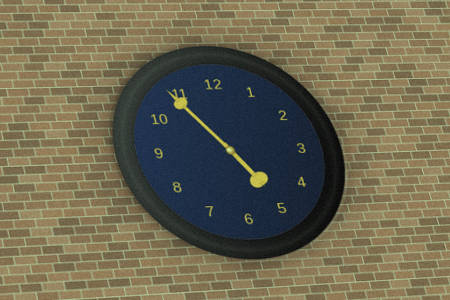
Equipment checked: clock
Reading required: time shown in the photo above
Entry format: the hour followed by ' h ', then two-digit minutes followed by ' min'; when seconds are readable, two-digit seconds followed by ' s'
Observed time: 4 h 54 min
